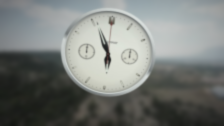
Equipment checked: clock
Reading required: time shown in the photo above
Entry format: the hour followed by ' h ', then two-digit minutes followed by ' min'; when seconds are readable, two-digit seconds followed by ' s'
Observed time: 5 h 56 min
